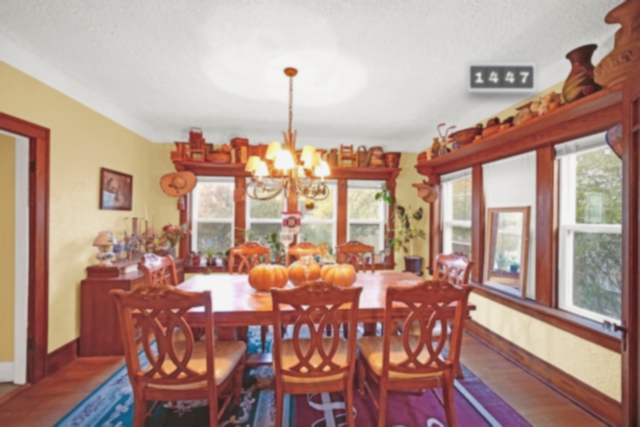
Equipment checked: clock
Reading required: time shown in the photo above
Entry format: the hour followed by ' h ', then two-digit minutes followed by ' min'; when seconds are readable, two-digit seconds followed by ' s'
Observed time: 14 h 47 min
